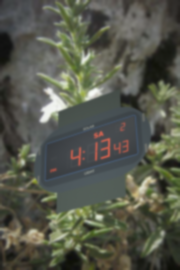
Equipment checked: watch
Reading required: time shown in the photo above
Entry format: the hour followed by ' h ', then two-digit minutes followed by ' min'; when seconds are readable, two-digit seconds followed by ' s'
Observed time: 4 h 13 min 43 s
